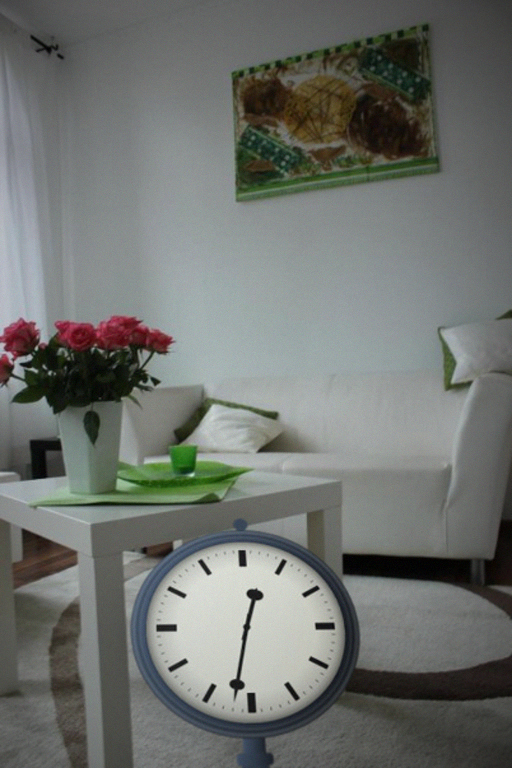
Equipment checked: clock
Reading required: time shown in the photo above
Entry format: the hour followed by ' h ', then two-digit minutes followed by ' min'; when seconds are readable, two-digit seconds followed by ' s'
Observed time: 12 h 32 min
